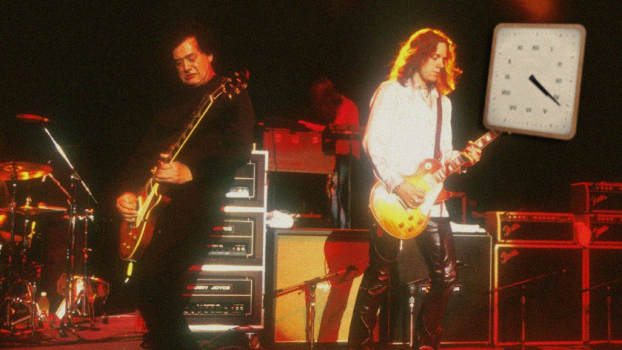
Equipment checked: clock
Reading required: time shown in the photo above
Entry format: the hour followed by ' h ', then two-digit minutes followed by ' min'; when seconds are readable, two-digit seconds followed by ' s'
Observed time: 4 h 21 min
